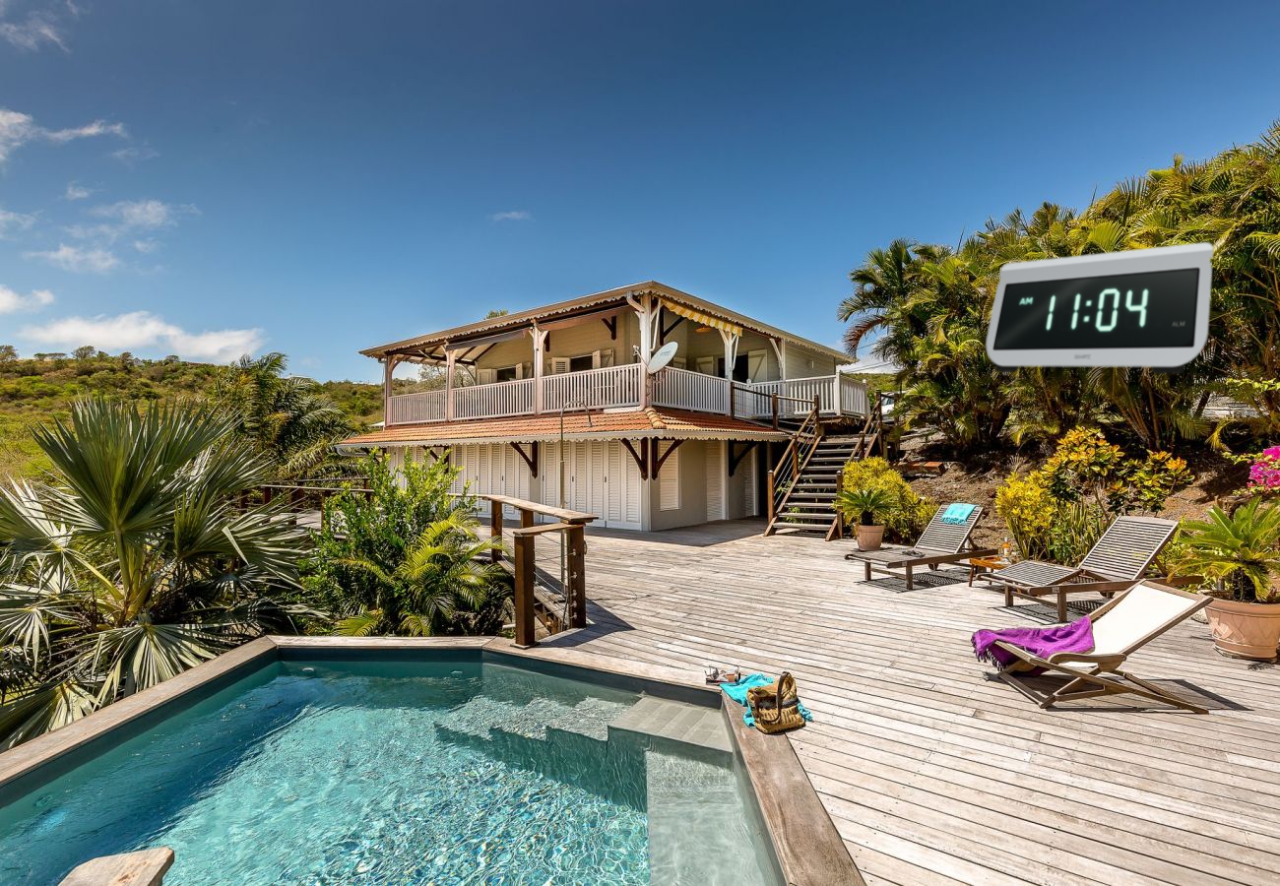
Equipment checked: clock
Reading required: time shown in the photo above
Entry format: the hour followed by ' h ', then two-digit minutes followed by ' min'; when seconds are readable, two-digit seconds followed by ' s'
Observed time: 11 h 04 min
